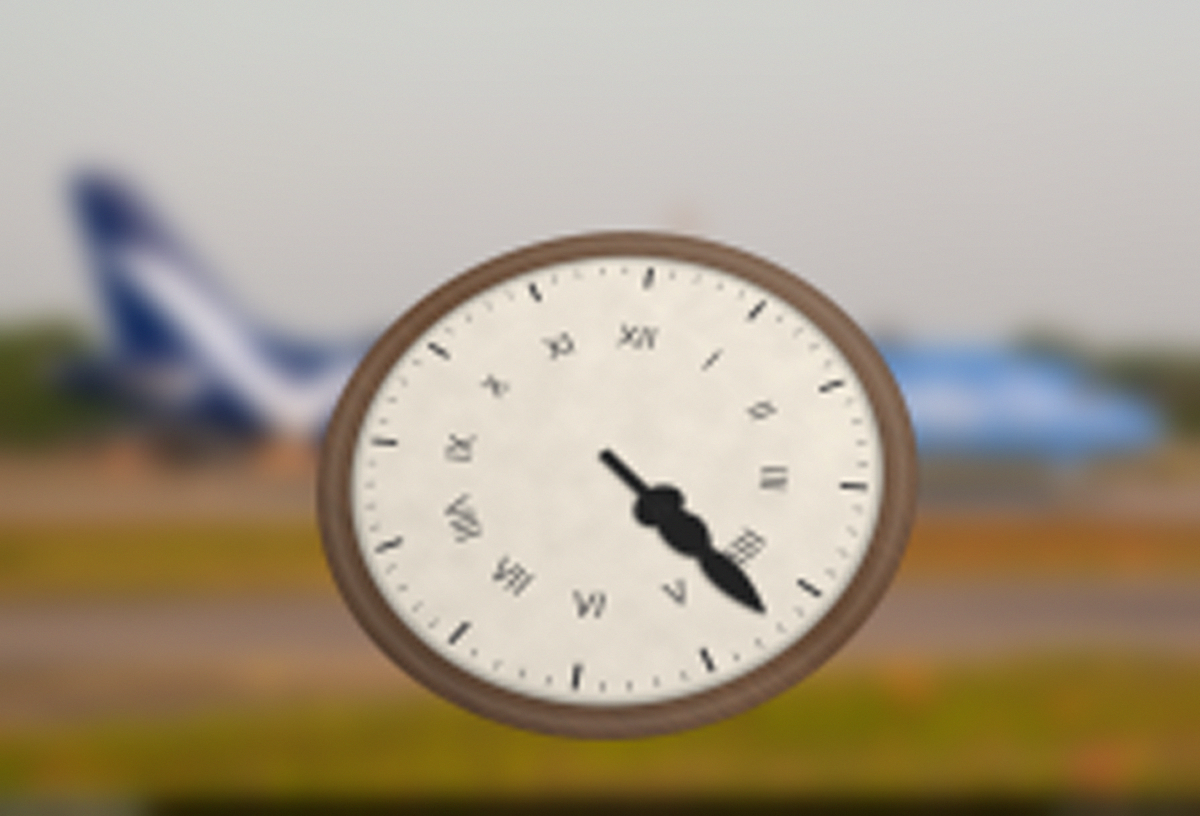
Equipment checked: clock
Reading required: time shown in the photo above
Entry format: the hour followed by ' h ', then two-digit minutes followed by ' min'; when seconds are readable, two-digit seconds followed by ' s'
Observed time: 4 h 22 min
